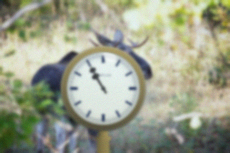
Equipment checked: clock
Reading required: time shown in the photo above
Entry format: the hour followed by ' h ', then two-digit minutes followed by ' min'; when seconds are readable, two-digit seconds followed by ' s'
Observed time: 10 h 55 min
